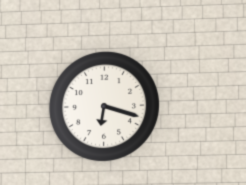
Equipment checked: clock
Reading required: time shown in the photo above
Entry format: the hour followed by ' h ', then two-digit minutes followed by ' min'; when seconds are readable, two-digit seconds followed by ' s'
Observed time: 6 h 18 min
